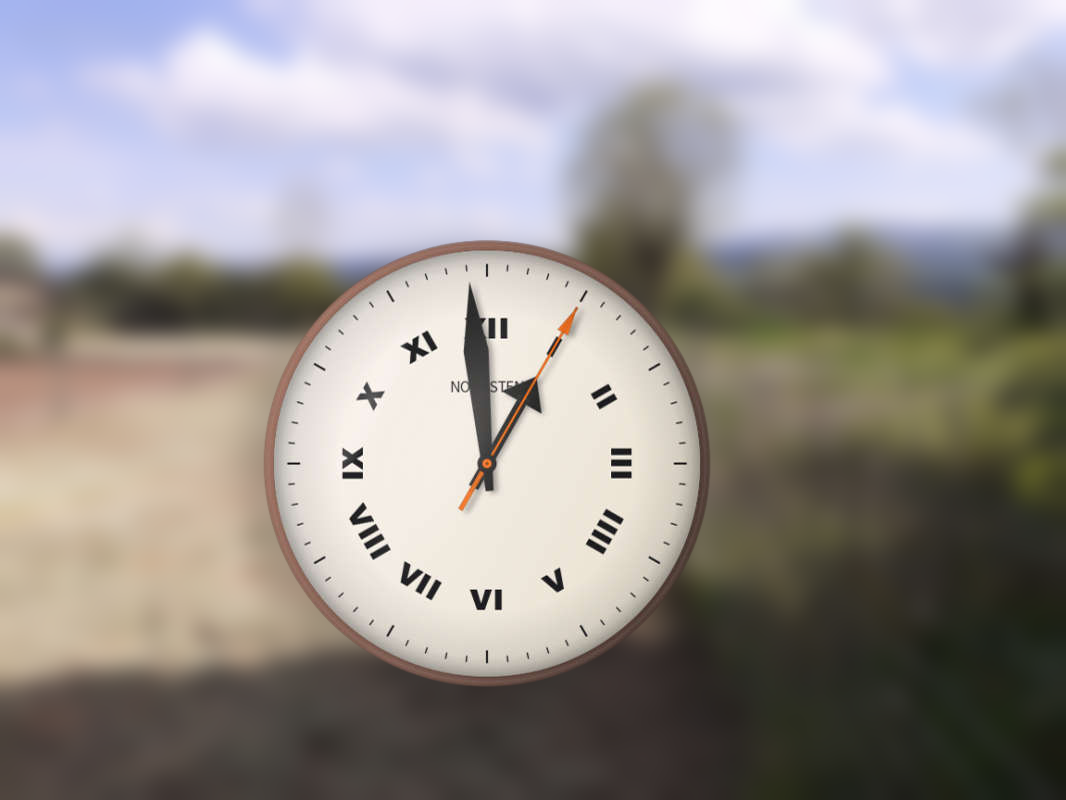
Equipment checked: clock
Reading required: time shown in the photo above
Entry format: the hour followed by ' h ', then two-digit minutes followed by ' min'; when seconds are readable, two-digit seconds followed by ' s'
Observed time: 12 h 59 min 05 s
